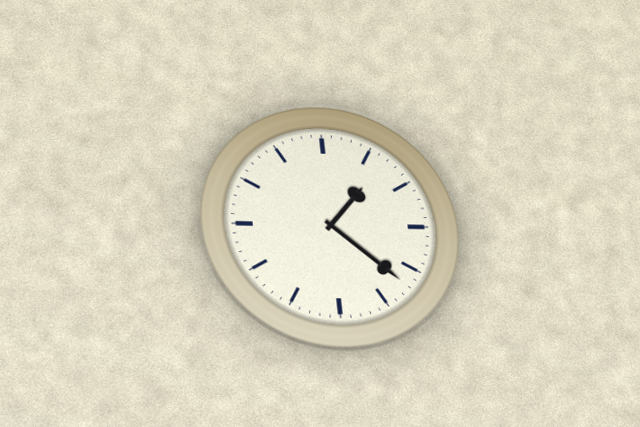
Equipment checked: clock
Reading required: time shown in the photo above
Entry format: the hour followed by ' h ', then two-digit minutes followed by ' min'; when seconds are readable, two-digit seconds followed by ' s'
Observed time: 1 h 22 min
